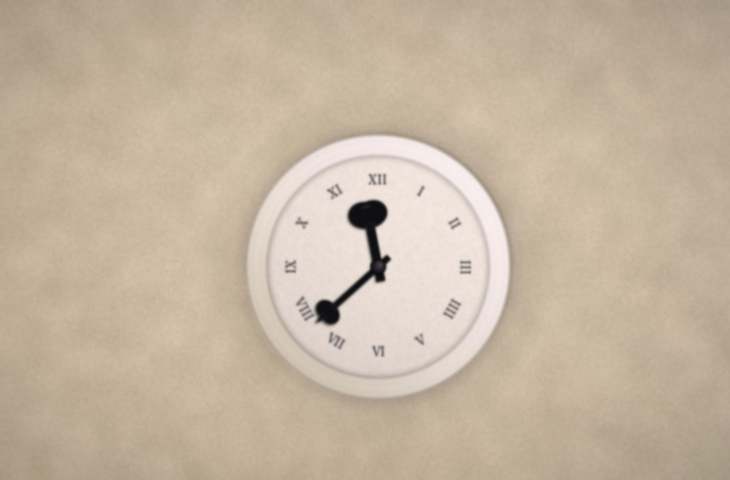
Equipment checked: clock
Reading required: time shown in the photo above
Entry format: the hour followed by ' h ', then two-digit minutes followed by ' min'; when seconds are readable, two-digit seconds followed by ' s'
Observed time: 11 h 38 min
